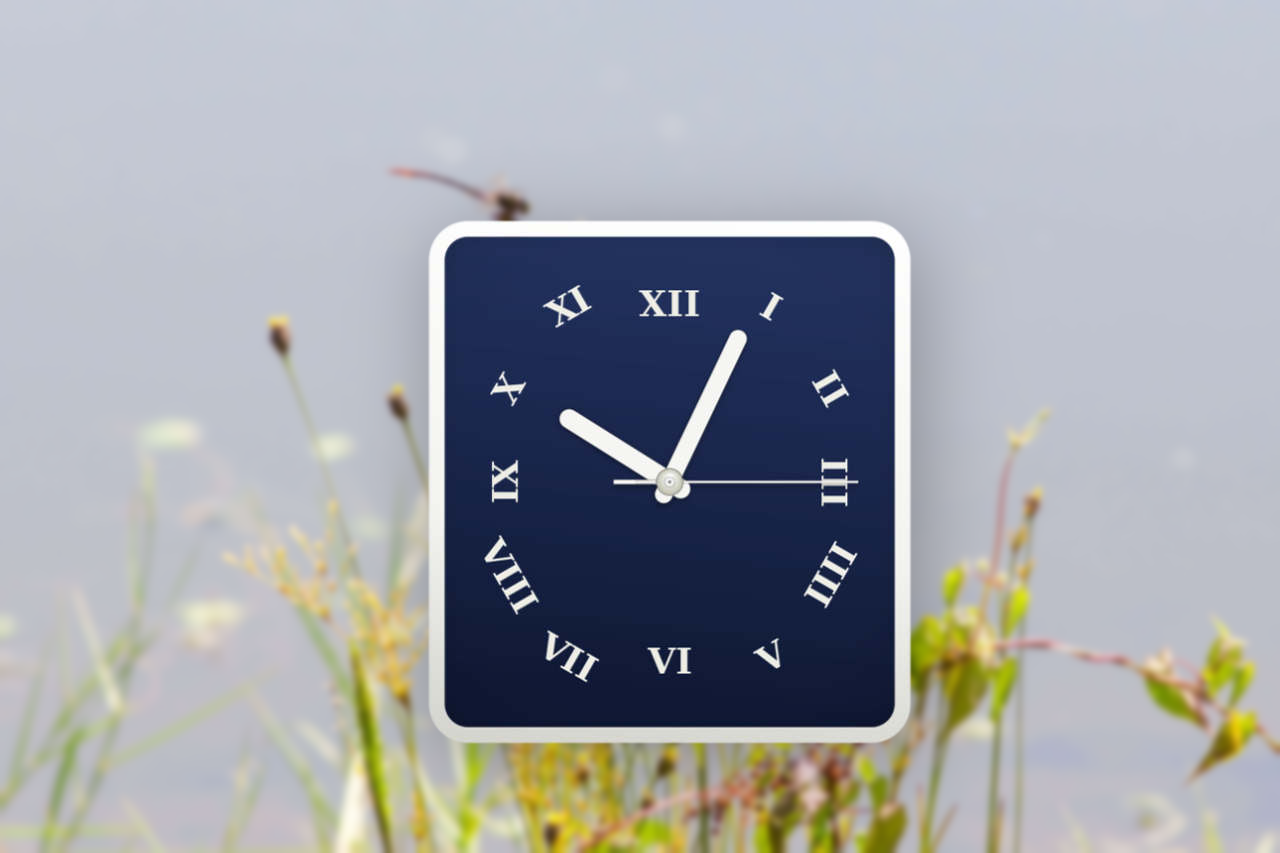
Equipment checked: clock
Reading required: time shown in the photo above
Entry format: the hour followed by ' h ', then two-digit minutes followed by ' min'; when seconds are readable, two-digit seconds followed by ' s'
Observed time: 10 h 04 min 15 s
